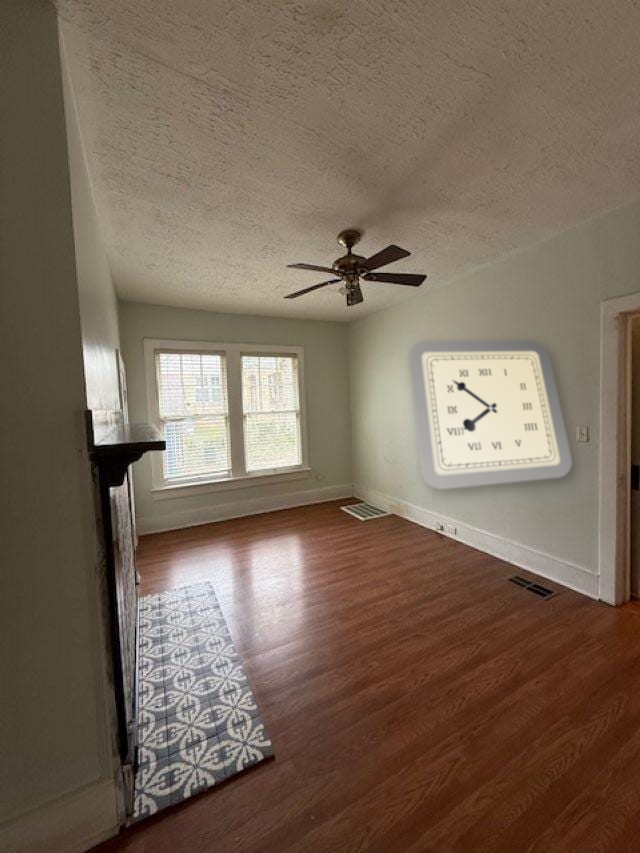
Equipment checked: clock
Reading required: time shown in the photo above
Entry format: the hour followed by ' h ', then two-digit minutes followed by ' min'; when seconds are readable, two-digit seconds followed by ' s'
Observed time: 7 h 52 min
